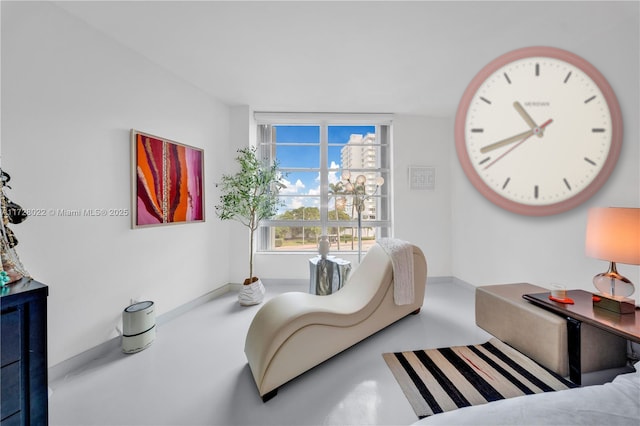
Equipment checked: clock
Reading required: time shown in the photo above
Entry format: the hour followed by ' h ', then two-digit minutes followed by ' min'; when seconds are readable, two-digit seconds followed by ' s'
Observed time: 10 h 41 min 39 s
